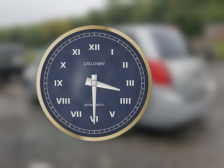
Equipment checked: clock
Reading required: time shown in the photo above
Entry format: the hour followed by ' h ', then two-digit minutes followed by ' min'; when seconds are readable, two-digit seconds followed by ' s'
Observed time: 3 h 30 min
